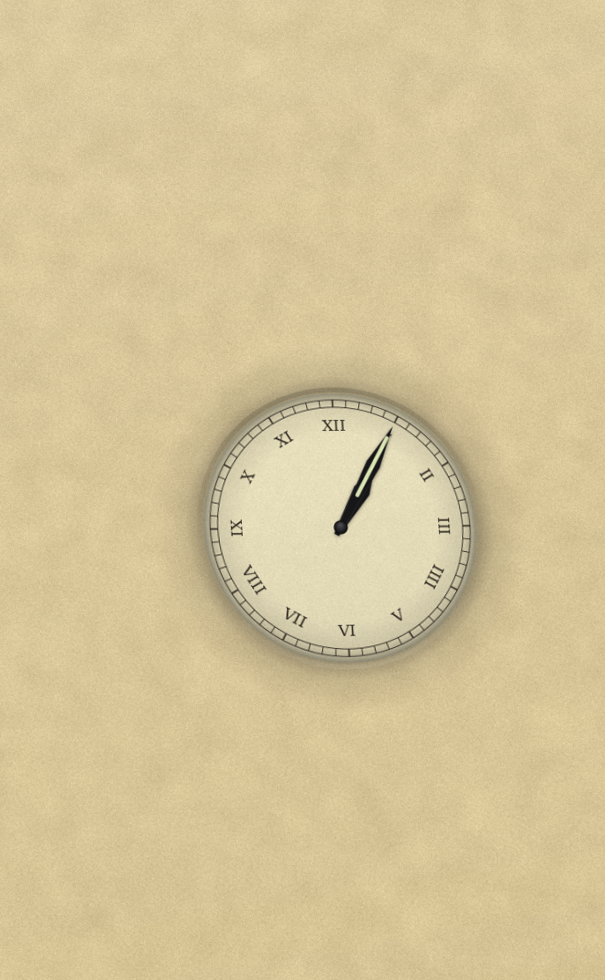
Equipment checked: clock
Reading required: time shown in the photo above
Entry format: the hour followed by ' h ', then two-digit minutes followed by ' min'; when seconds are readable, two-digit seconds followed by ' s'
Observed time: 1 h 05 min
